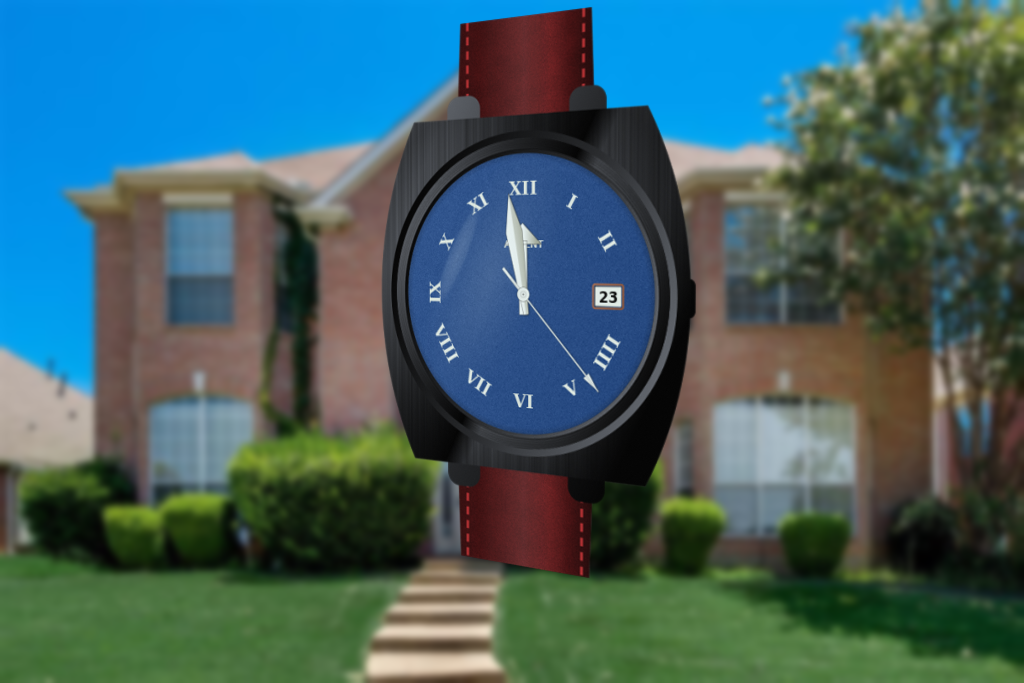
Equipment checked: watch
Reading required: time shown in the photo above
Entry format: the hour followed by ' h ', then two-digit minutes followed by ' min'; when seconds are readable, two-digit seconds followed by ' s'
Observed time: 11 h 58 min 23 s
